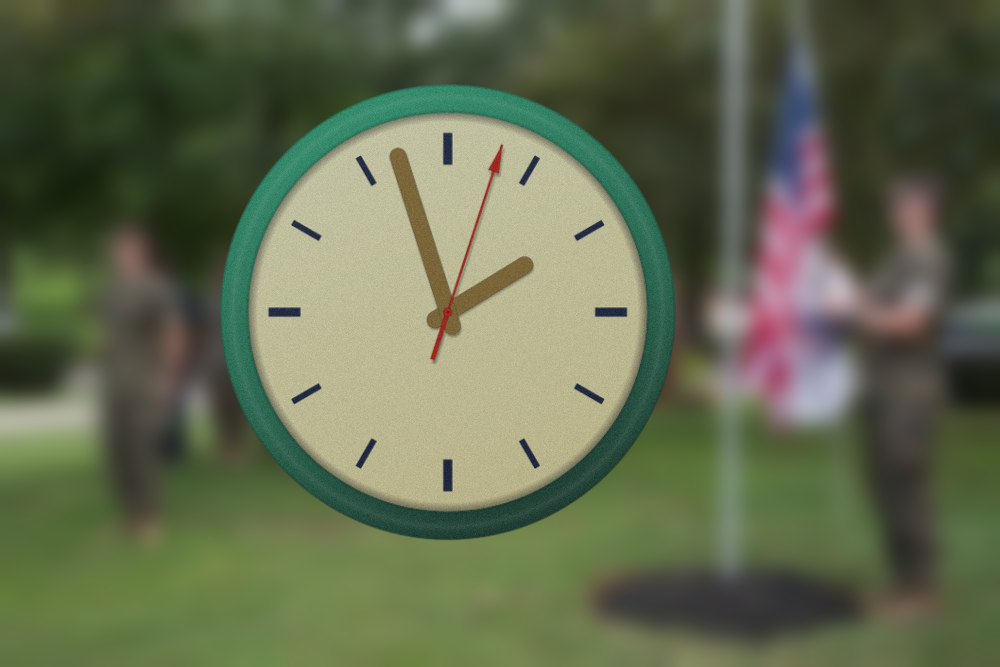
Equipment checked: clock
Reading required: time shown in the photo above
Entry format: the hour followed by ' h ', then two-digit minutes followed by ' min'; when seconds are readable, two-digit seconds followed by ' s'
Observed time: 1 h 57 min 03 s
